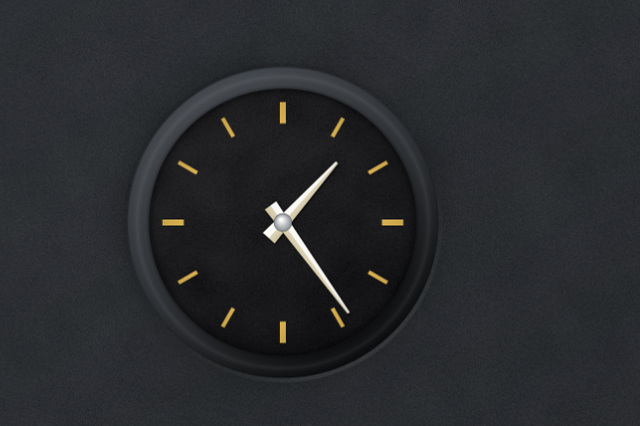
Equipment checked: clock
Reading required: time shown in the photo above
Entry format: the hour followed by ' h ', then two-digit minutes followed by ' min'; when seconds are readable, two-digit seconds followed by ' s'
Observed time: 1 h 24 min
